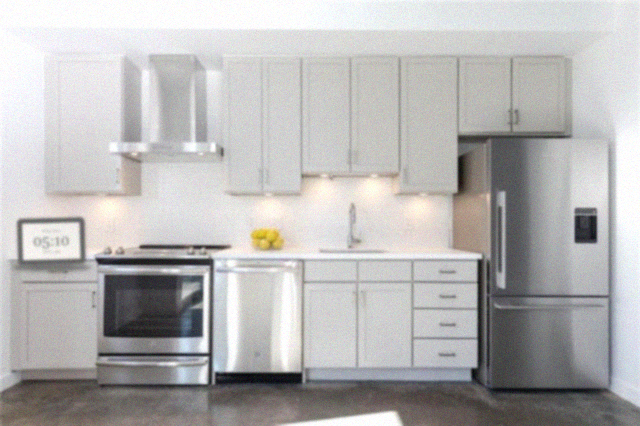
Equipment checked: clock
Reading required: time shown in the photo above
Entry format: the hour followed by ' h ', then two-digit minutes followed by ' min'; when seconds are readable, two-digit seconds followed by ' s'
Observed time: 5 h 10 min
